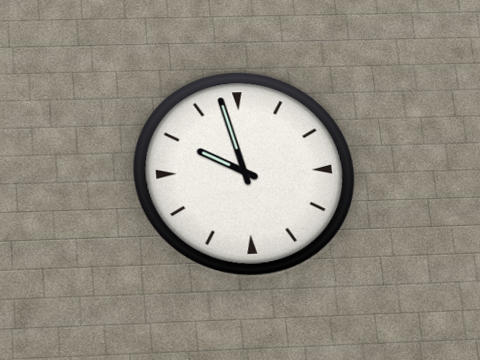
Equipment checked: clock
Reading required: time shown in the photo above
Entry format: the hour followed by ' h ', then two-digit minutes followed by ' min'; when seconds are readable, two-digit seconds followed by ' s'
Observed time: 9 h 58 min
